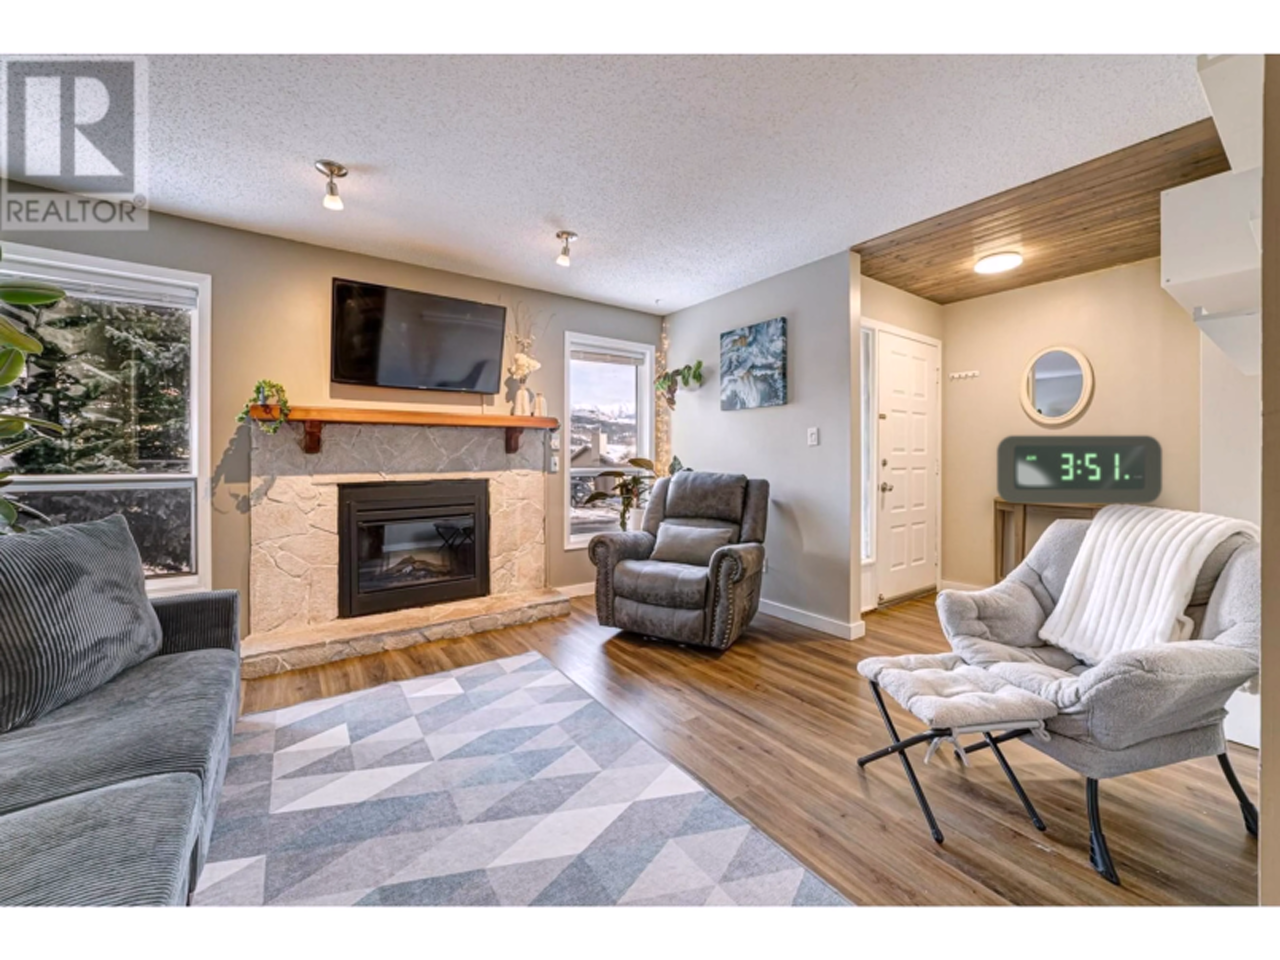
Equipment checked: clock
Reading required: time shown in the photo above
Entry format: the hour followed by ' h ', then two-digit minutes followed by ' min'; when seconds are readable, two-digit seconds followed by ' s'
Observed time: 3 h 51 min
